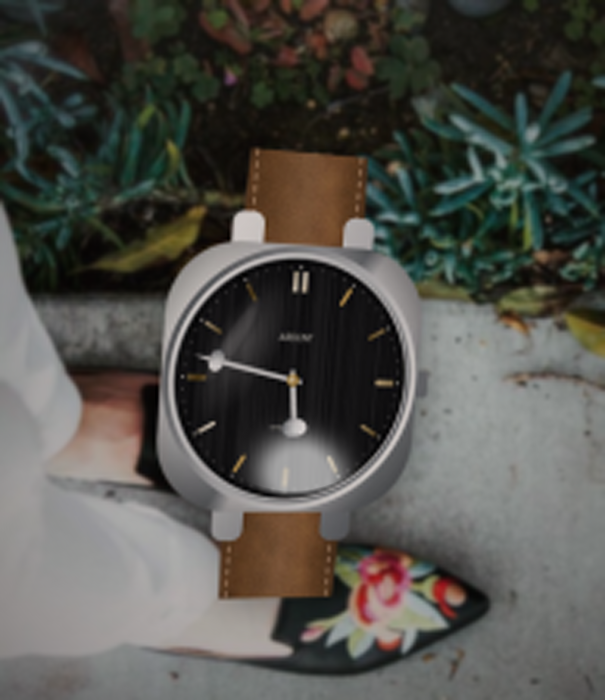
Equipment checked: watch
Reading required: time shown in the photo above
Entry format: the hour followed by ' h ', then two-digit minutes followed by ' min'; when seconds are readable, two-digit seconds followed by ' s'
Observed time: 5 h 47 min
